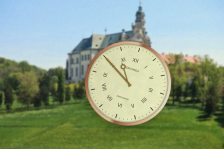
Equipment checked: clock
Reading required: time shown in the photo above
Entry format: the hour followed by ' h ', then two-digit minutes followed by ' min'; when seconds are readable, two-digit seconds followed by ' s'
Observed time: 10 h 50 min
